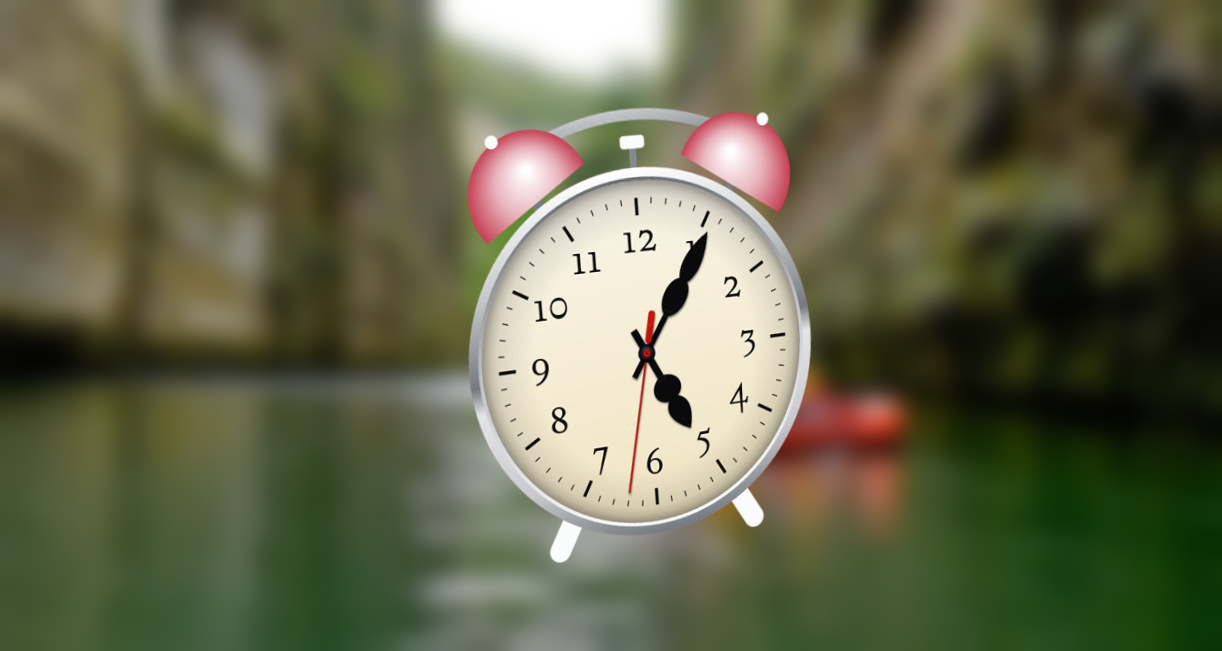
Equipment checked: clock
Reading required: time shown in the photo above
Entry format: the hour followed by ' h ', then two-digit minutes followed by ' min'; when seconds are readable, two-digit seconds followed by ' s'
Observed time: 5 h 05 min 32 s
